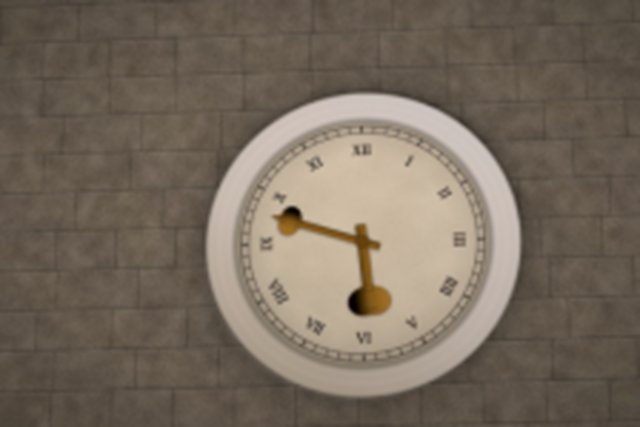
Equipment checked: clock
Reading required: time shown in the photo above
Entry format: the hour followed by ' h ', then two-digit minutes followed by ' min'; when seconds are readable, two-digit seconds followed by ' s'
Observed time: 5 h 48 min
